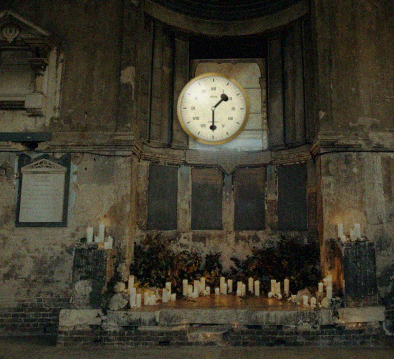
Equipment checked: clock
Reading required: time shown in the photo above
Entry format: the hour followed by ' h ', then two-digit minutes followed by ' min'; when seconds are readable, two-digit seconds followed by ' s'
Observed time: 1 h 30 min
